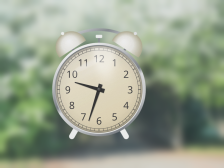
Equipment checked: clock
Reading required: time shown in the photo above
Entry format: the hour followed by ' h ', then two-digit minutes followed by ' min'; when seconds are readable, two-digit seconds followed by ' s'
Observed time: 9 h 33 min
